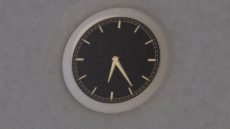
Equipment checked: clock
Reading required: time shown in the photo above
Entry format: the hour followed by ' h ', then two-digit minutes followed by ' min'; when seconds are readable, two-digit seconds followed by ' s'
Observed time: 6 h 24 min
